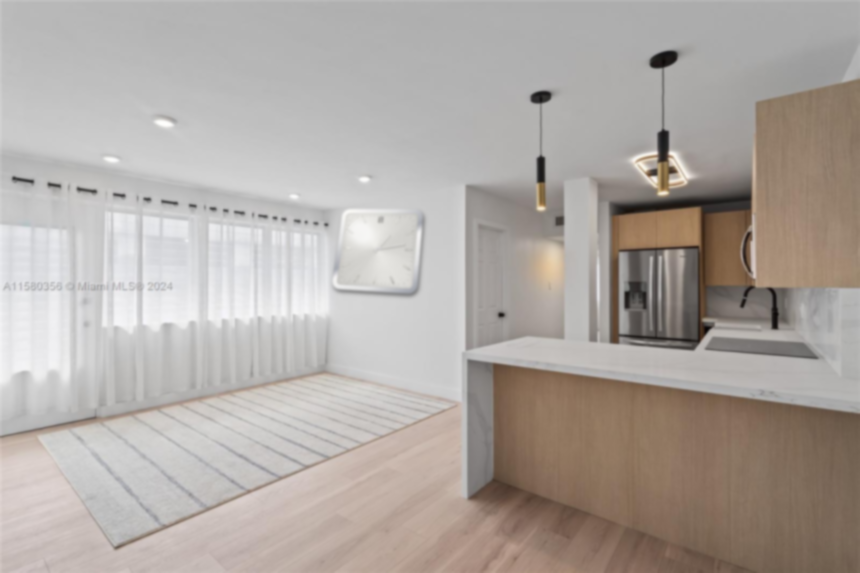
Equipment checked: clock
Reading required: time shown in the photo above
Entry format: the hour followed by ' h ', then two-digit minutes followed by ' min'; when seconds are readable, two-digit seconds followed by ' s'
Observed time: 1 h 13 min
